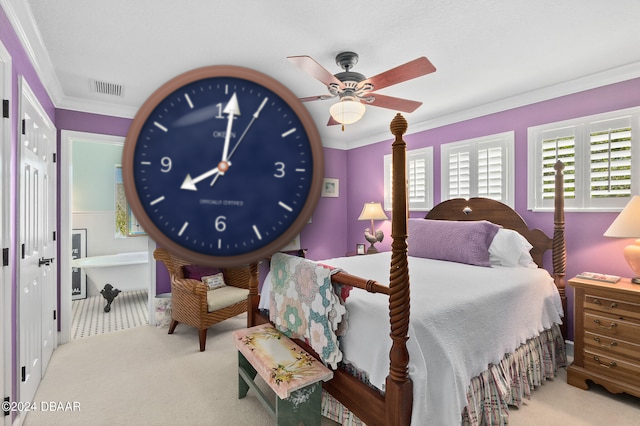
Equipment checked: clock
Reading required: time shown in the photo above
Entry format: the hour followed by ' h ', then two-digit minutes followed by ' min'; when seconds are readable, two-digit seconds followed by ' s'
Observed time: 8 h 01 min 05 s
